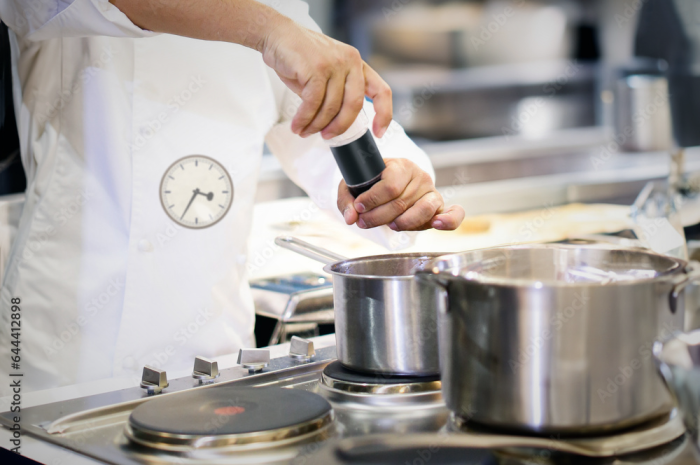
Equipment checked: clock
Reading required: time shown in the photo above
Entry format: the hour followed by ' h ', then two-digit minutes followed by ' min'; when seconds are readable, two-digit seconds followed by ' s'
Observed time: 3 h 35 min
